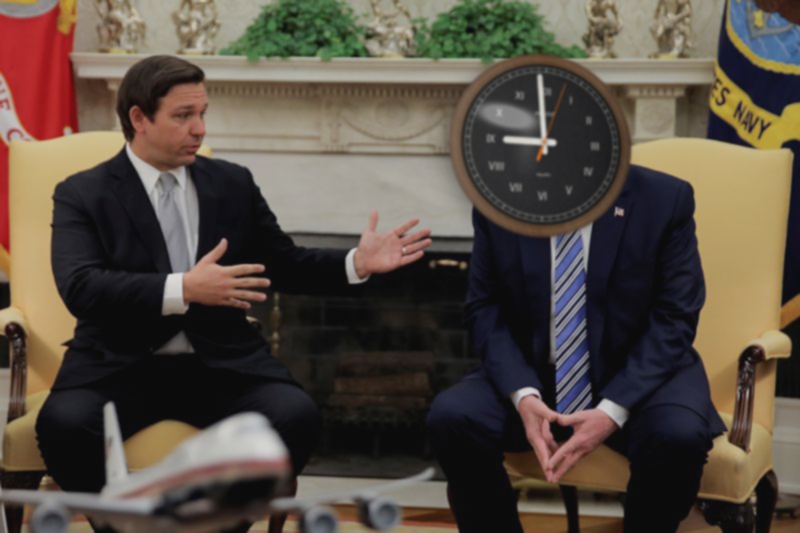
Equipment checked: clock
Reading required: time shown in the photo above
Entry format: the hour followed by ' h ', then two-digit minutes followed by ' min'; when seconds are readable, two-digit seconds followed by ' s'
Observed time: 8 h 59 min 03 s
